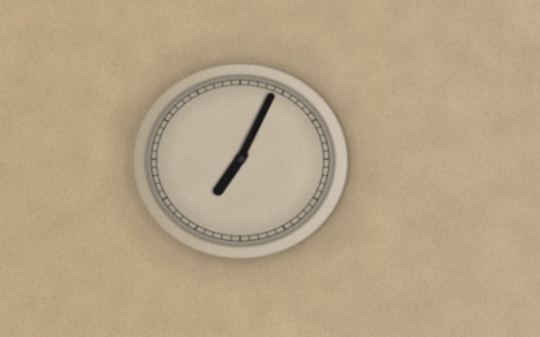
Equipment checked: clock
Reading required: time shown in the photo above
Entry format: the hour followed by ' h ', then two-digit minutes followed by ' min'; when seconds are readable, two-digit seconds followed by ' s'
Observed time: 7 h 04 min
